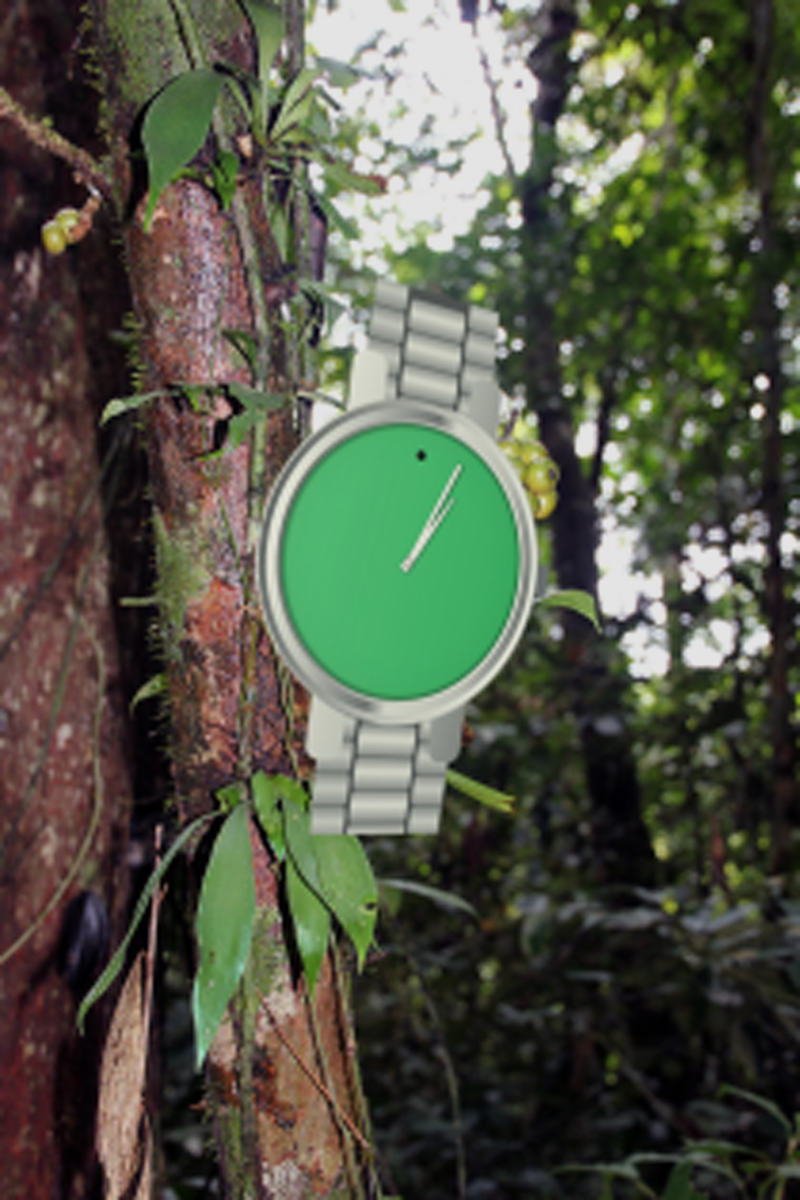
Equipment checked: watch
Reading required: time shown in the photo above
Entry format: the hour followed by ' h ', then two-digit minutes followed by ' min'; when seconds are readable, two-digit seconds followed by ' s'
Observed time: 1 h 04 min
